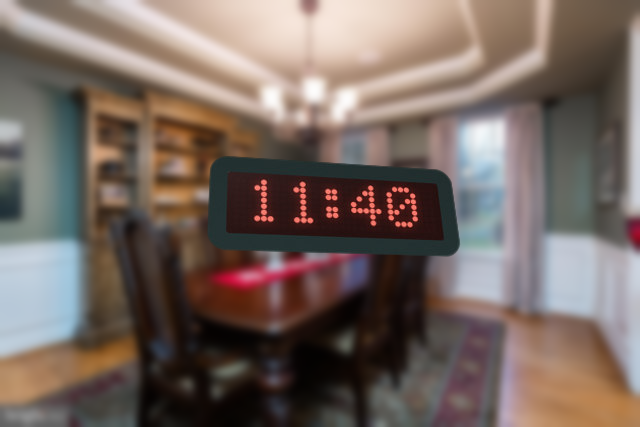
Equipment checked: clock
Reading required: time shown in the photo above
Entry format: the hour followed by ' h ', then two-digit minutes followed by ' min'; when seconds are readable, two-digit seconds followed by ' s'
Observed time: 11 h 40 min
